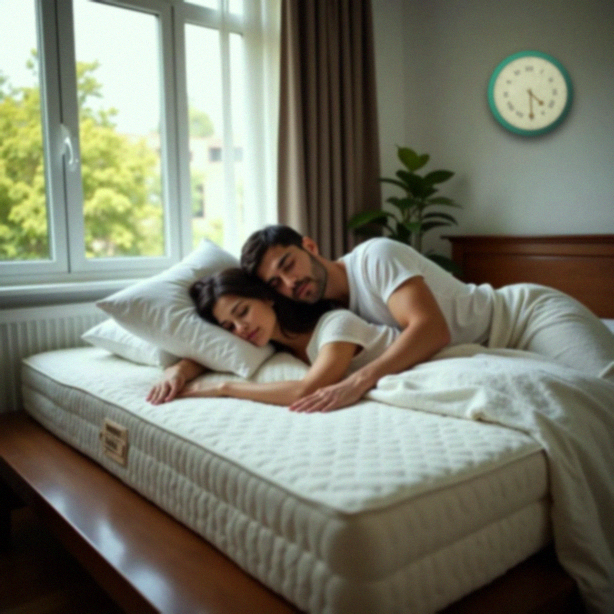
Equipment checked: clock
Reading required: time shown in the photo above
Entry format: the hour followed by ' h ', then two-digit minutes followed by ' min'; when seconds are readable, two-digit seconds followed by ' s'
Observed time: 4 h 30 min
